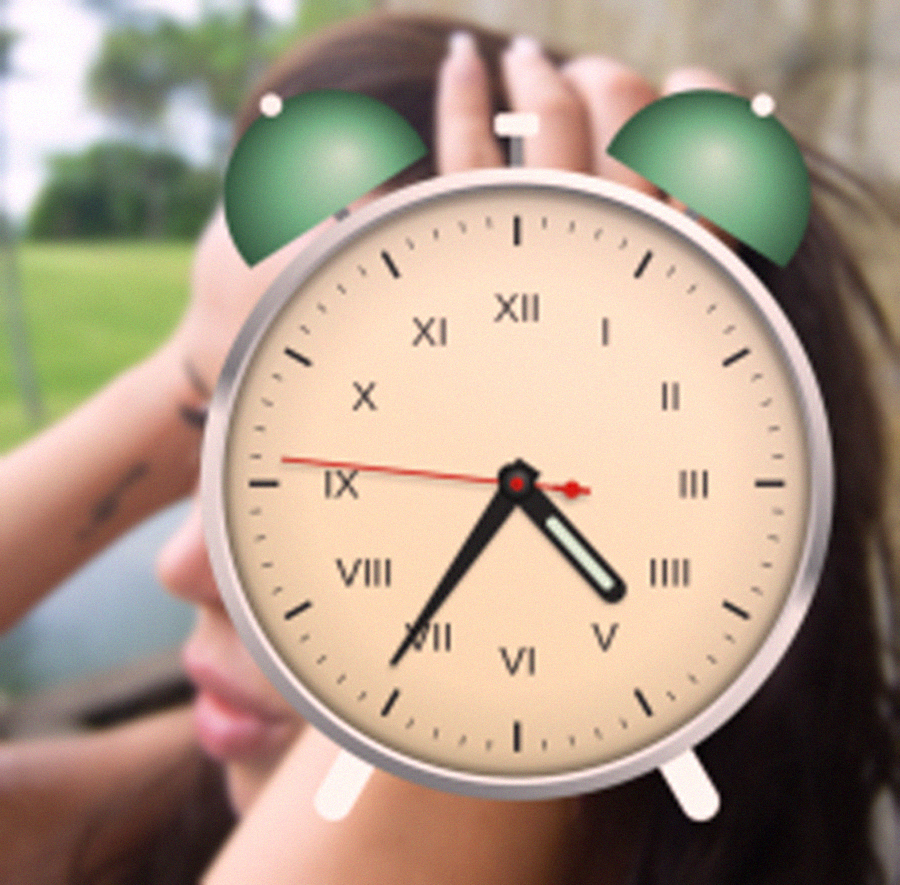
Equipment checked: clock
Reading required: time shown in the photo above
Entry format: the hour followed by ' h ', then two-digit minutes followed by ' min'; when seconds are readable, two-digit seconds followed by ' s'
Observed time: 4 h 35 min 46 s
